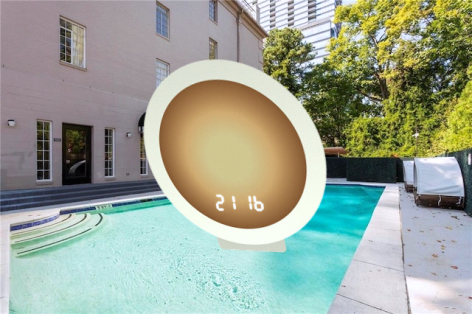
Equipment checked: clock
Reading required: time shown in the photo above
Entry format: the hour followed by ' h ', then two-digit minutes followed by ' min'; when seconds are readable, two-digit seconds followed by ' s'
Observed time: 21 h 16 min
